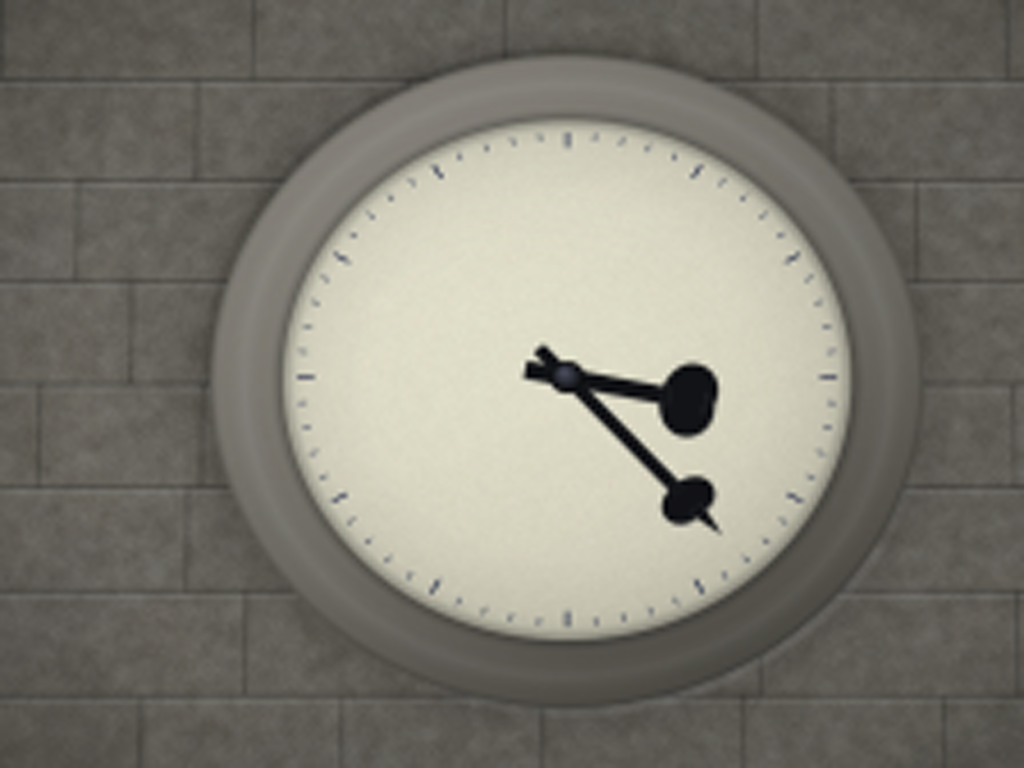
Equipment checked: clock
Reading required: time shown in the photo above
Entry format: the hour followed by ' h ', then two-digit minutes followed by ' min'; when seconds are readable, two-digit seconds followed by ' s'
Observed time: 3 h 23 min
